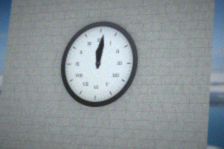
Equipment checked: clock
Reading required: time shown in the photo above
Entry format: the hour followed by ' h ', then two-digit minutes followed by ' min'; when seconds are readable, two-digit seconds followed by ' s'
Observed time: 12 h 01 min
